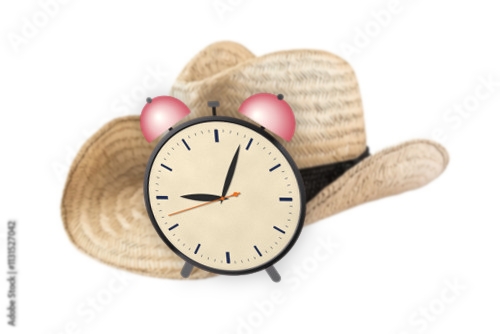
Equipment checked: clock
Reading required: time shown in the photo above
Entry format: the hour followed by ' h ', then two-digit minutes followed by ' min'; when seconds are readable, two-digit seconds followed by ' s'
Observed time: 9 h 03 min 42 s
